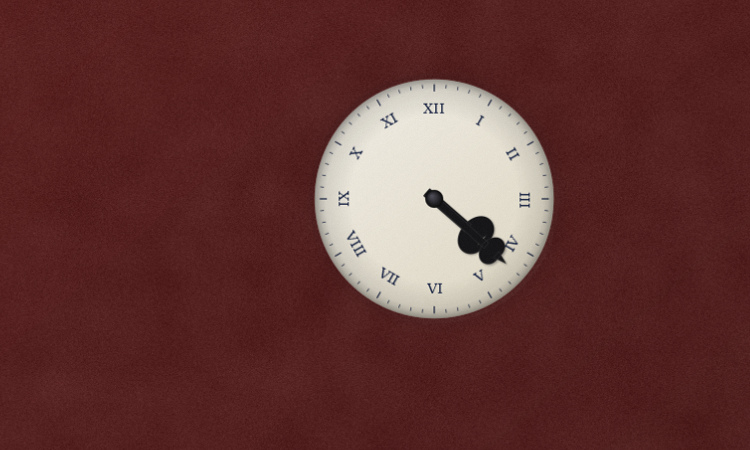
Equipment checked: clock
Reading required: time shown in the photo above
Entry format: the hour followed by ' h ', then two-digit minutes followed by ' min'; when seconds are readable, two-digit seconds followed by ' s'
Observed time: 4 h 22 min
